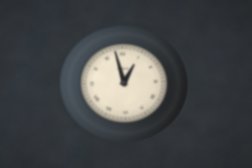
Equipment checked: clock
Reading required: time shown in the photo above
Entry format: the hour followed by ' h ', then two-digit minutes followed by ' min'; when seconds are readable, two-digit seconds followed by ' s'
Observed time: 12 h 58 min
